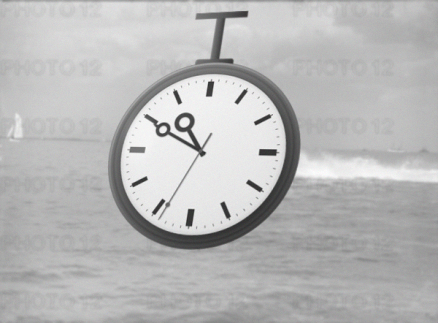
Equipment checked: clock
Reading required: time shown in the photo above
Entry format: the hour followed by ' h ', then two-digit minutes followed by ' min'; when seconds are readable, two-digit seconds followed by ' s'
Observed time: 10 h 49 min 34 s
